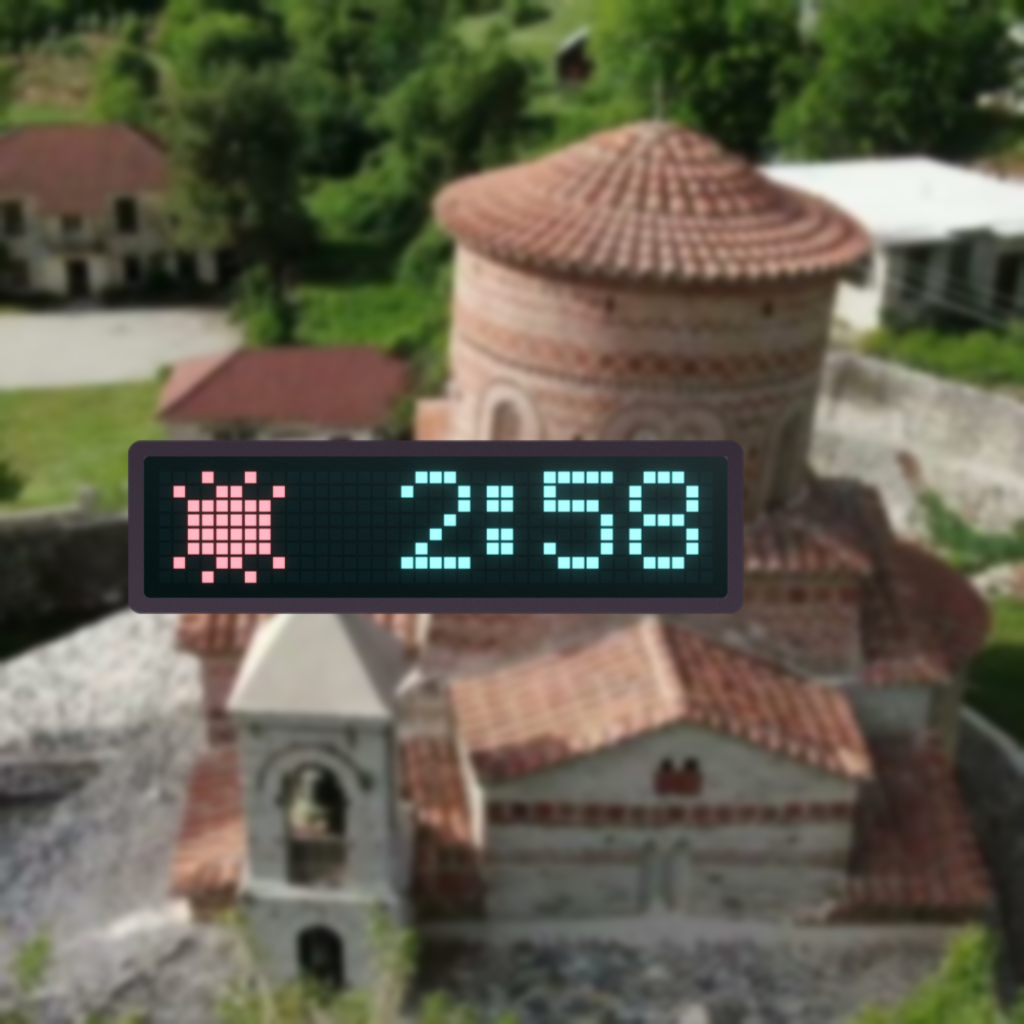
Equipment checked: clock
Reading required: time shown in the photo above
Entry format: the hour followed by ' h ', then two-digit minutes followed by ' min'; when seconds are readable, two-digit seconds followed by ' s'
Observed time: 2 h 58 min
